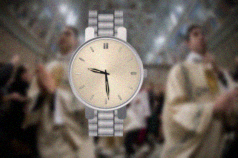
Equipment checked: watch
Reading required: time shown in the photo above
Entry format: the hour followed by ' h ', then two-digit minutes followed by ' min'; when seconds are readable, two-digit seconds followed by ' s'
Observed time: 9 h 29 min
